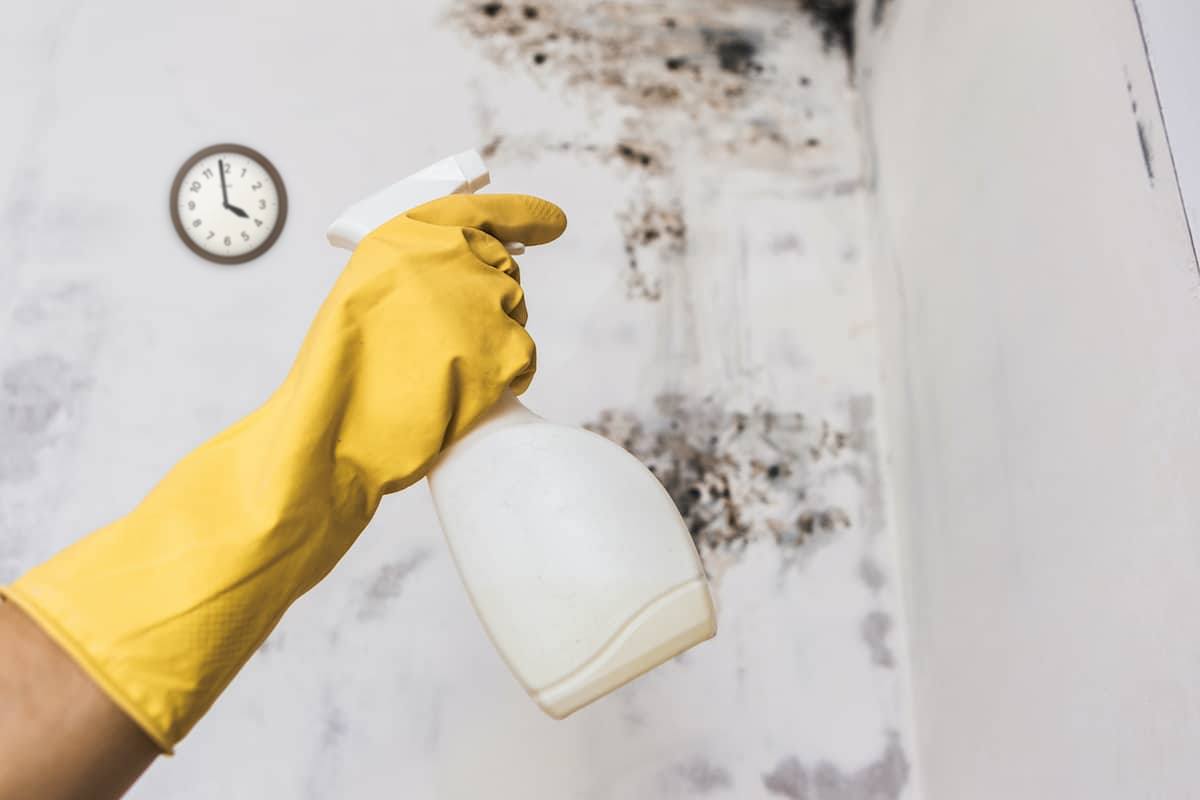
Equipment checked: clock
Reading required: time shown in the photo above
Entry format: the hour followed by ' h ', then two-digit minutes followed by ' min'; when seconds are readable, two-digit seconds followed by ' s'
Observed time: 3 h 59 min
